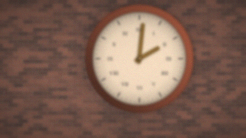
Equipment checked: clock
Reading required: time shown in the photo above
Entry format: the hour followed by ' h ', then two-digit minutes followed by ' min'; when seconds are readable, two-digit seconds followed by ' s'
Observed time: 2 h 01 min
